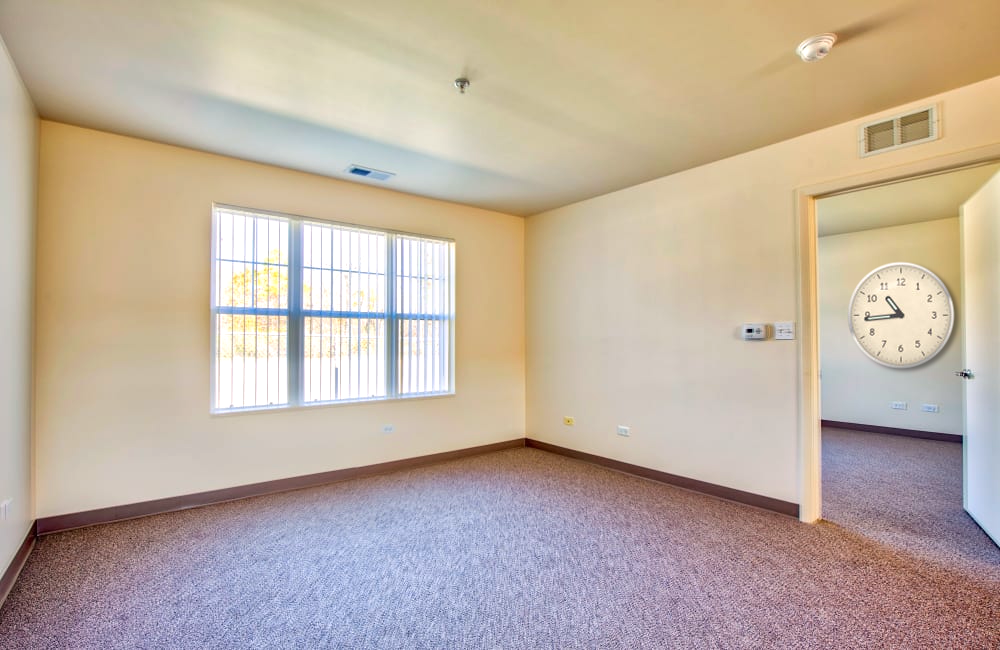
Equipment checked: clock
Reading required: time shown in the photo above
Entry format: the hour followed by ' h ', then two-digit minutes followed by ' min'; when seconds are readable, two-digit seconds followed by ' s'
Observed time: 10 h 44 min
